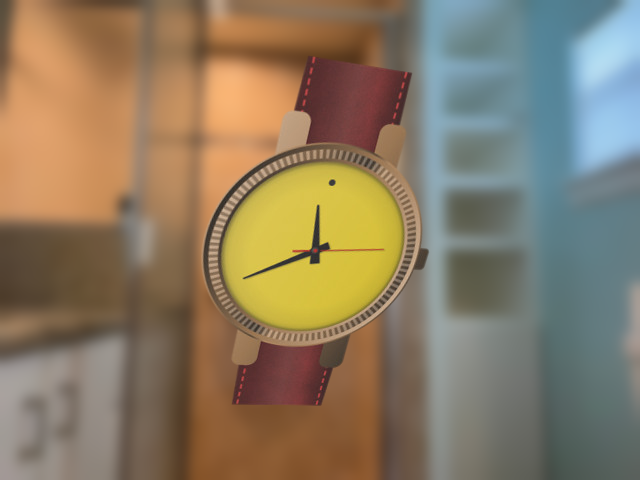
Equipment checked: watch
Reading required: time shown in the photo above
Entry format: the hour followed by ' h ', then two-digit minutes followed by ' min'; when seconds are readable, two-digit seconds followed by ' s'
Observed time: 11 h 40 min 14 s
